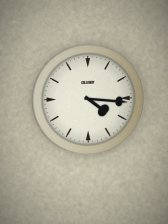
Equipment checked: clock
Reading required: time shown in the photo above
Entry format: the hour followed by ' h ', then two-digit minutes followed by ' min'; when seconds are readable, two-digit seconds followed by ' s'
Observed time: 4 h 16 min
